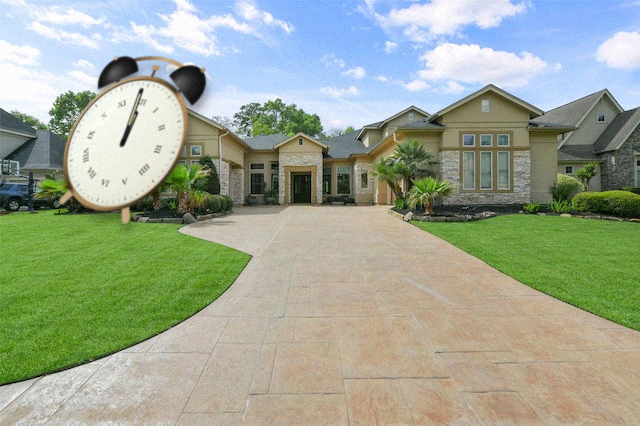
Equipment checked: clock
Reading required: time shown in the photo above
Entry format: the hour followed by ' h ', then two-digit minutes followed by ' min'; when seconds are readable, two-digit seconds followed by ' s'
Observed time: 11 h 59 min
